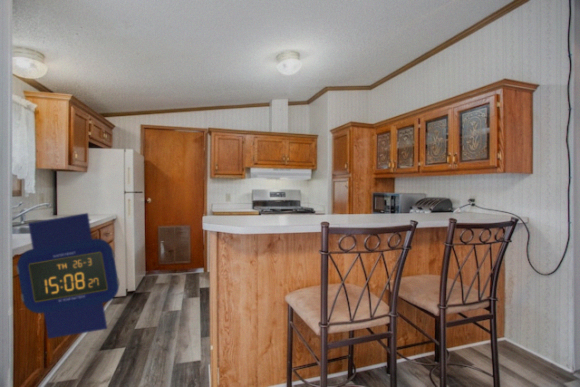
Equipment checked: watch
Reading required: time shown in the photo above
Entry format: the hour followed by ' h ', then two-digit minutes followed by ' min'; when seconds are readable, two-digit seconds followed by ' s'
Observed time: 15 h 08 min
